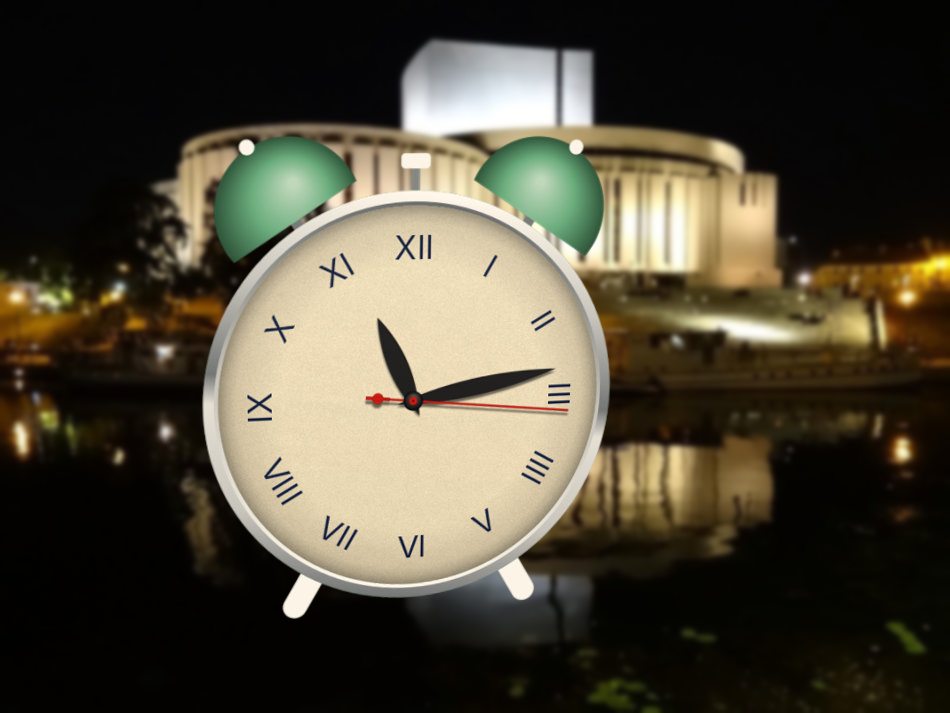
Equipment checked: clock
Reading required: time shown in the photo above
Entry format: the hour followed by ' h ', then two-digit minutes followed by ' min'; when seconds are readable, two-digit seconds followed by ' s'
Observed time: 11 h 13 min 16 s
